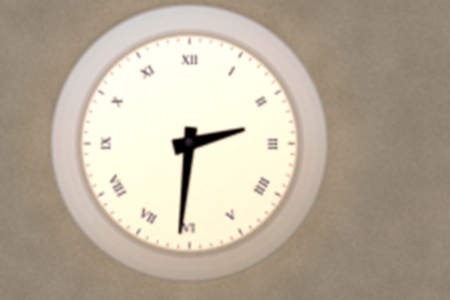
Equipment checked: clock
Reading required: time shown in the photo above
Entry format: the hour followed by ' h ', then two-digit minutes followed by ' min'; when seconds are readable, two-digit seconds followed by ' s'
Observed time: 2 h 31 min
